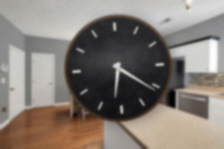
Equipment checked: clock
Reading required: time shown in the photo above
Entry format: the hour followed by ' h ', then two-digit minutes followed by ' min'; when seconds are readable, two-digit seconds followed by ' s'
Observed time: 6 h 21 min
